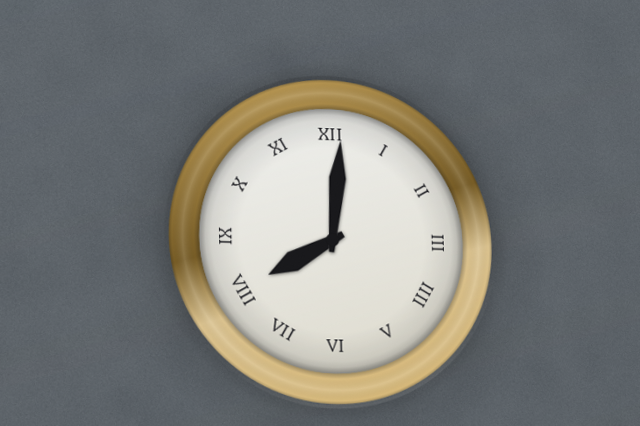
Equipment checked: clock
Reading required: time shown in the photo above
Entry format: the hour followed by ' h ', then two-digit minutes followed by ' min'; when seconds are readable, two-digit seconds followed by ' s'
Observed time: 8 h 01 min
